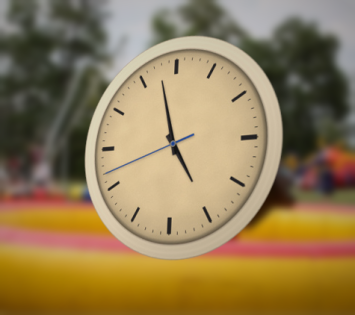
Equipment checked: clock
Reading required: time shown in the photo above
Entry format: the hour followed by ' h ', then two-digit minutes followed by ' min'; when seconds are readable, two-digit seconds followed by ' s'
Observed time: 4 h 57 min 42 s
